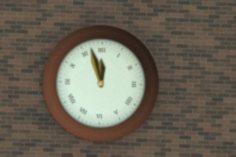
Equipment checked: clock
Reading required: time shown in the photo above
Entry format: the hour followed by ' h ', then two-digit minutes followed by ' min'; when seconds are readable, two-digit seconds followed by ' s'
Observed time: 11 h 57 min
